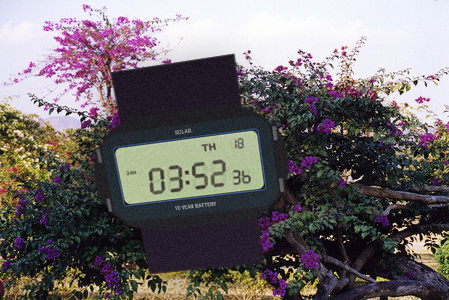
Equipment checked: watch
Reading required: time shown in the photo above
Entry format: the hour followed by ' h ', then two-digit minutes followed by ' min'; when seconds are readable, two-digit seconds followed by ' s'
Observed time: 3 h 52 min 36 s
